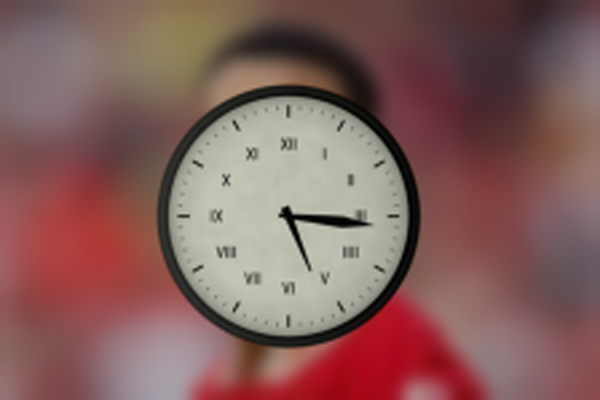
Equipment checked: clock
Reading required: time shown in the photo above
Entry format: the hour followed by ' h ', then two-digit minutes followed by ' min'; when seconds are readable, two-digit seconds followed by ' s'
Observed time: 5 h 16 min
